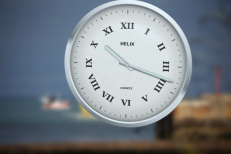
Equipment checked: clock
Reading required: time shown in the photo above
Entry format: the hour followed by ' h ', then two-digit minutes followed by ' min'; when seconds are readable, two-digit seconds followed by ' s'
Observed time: 10 h 18 min
